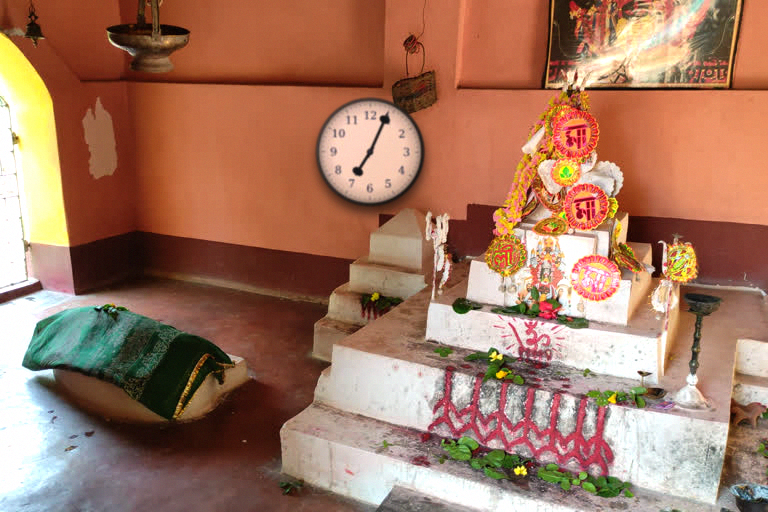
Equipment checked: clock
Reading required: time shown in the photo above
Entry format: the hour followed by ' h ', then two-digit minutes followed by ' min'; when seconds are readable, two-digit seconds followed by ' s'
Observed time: 7 h 04 min
